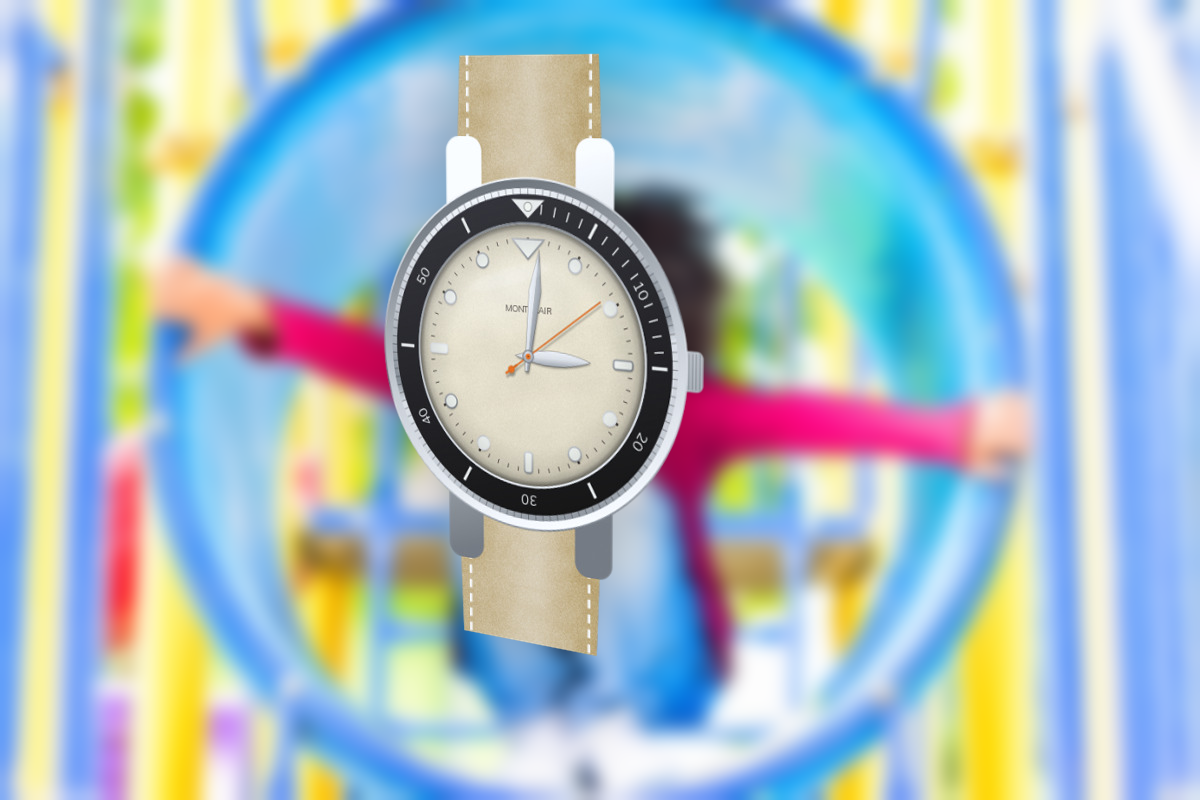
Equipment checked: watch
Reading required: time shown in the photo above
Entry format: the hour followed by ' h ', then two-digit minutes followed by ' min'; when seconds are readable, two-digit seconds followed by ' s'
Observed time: 3 h 01 min 09 s
